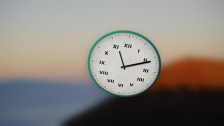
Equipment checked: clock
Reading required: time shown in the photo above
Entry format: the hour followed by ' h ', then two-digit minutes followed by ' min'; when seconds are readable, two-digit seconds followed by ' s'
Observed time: 11 h 11 min
